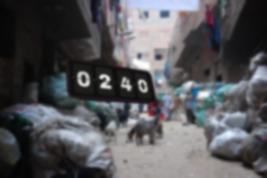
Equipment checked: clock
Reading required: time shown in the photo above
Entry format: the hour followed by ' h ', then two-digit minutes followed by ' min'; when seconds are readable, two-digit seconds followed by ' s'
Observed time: 2 h 40 min
